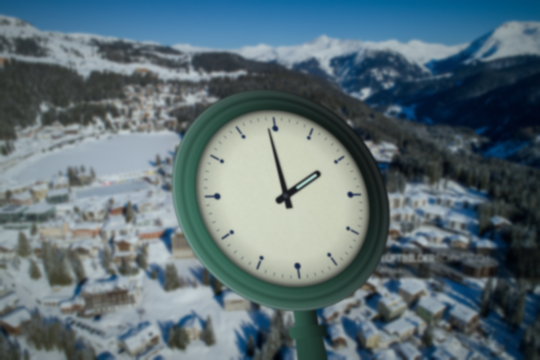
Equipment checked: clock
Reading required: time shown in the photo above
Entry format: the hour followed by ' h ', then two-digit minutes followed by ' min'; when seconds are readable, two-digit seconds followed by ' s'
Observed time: 1 h 59 min
